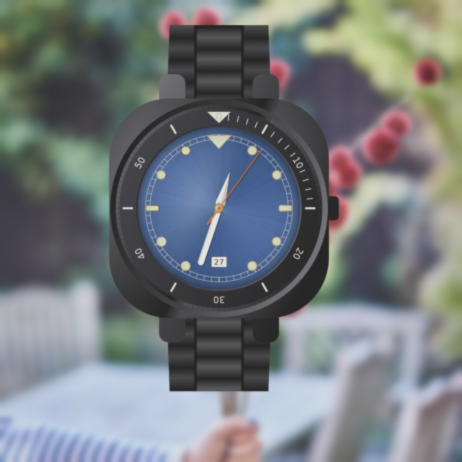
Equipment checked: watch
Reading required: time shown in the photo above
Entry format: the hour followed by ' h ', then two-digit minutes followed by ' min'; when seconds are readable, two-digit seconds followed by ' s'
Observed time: 12 h 33 min 06 s
